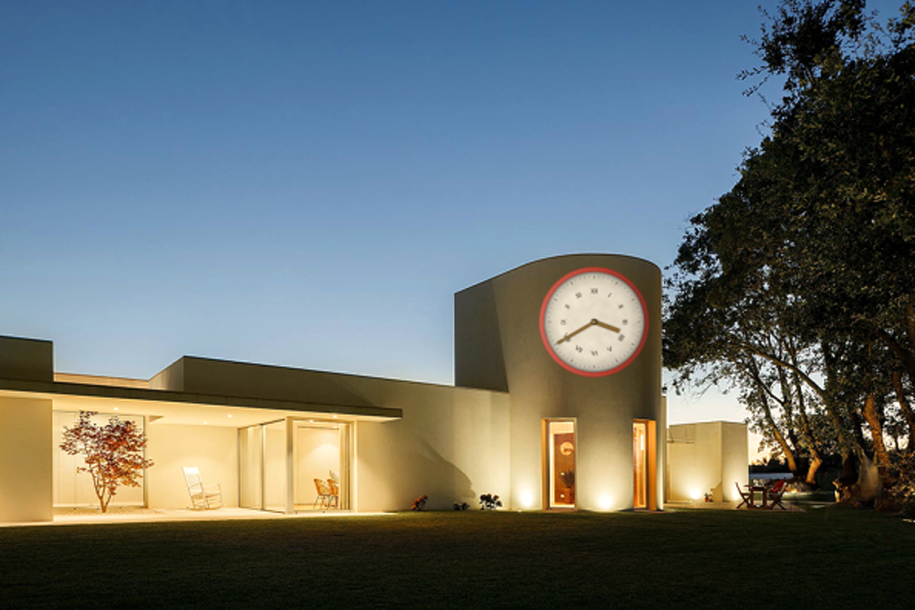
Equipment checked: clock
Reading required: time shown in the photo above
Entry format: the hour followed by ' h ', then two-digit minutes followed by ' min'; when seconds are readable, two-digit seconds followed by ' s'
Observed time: 3 h 40 min
